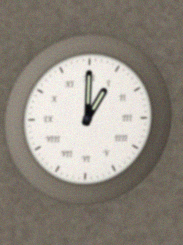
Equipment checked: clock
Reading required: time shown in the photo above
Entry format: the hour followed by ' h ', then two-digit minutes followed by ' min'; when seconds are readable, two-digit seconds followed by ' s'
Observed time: 1 h 00 min
